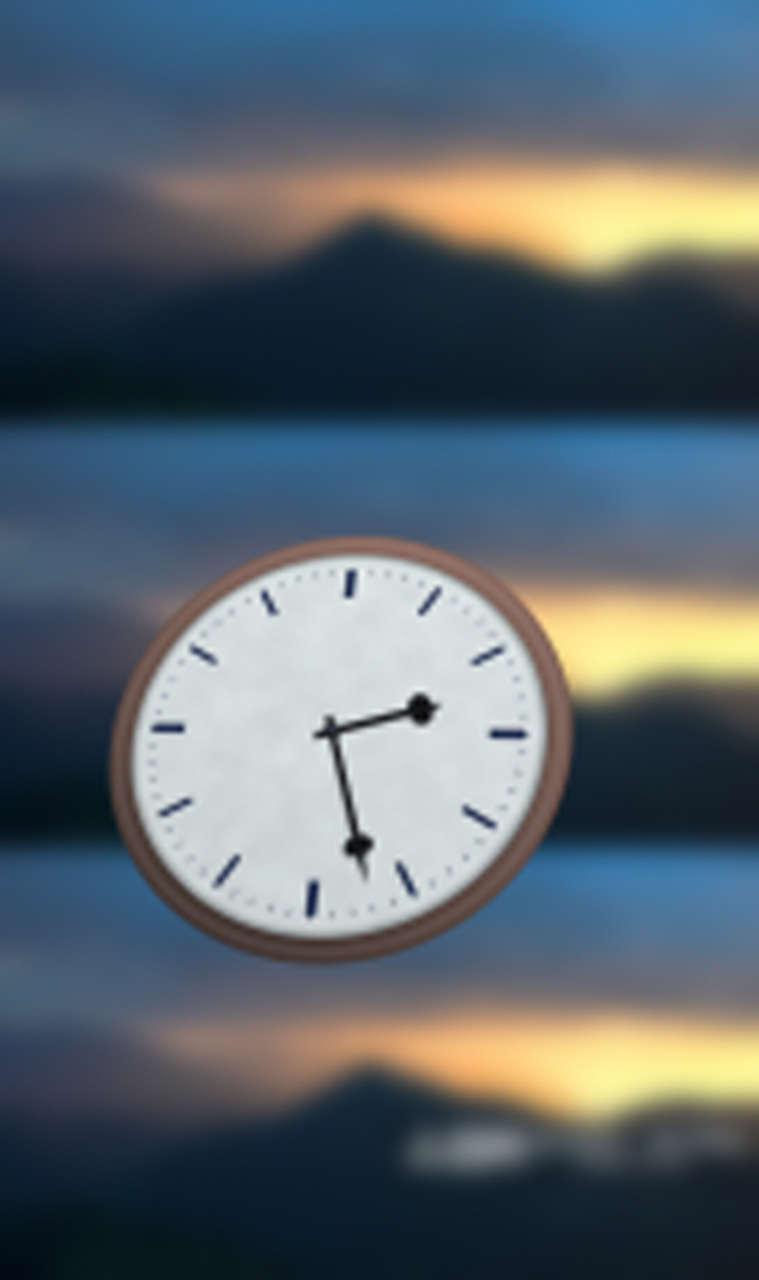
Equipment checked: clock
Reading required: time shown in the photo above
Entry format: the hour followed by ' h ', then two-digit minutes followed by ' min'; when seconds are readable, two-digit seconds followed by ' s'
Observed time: 2 h 27 min
